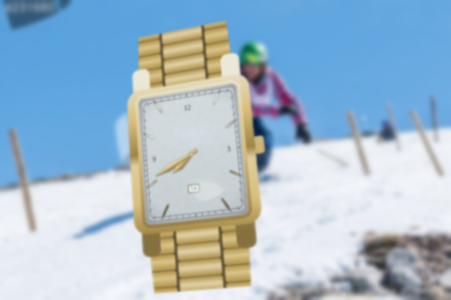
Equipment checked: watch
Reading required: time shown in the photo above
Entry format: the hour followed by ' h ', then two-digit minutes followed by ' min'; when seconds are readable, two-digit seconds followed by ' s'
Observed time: 7 h 41 min
